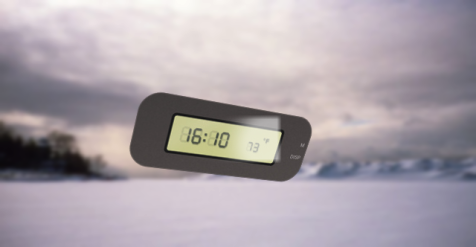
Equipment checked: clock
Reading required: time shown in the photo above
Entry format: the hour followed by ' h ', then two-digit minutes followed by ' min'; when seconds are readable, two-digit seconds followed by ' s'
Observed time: 16 h 10 min
